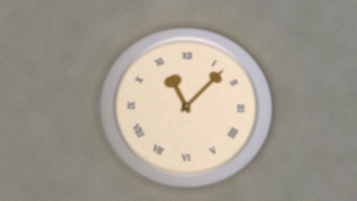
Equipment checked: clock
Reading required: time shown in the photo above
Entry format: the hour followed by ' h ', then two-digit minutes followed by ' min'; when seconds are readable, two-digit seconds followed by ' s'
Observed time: 11 h 07 min
